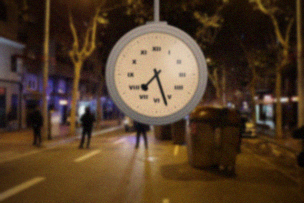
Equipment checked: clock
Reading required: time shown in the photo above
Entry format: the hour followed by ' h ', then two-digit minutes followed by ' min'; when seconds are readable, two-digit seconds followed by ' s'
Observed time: 7 h 27 min
